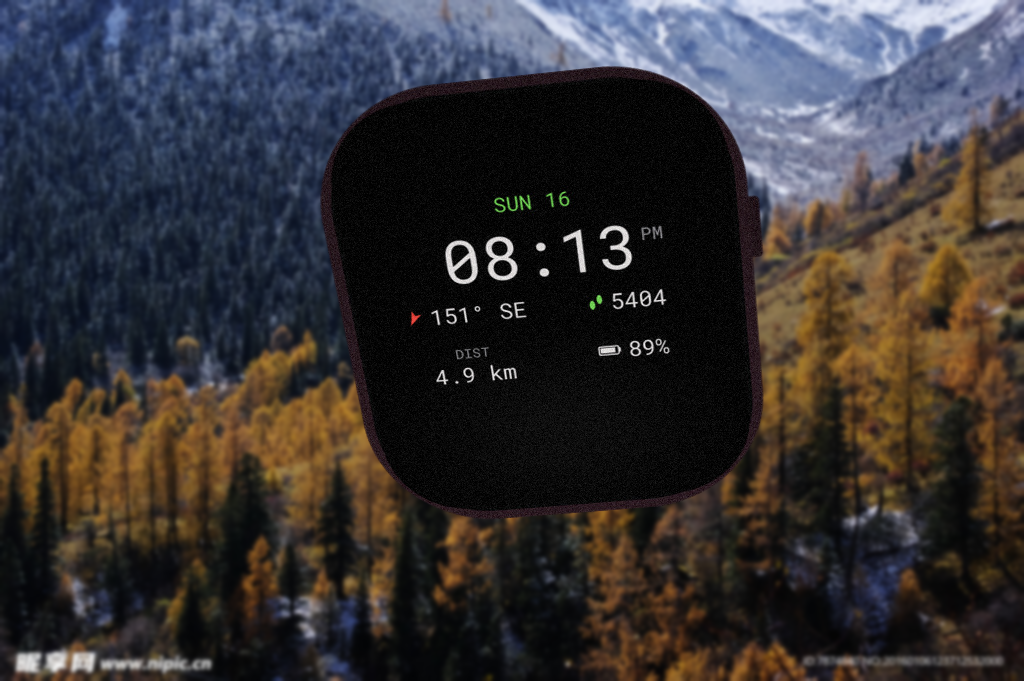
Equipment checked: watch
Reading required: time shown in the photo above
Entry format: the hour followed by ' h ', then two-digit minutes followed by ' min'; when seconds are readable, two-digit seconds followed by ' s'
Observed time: 8 h 13 min
